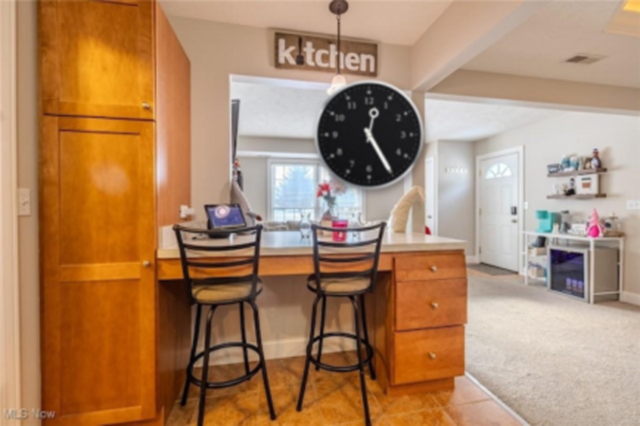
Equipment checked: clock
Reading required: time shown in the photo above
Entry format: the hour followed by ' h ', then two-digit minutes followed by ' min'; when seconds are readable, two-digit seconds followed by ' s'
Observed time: 12 h 25 min
